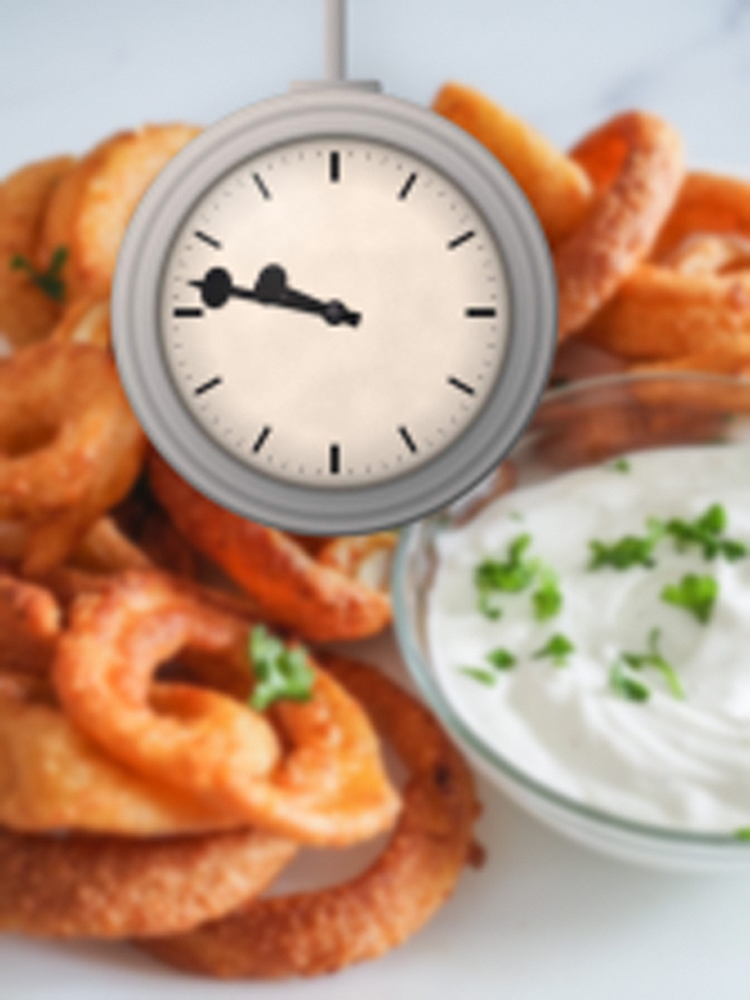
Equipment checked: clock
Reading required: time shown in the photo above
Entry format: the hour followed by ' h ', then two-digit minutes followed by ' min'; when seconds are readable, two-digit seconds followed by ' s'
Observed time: 9 h 47 min
